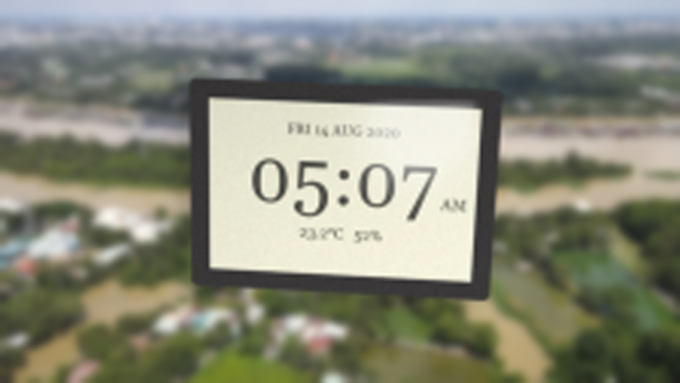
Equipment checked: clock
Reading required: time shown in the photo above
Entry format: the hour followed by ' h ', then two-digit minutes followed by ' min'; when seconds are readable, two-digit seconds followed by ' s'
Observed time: 5 h 07 min
